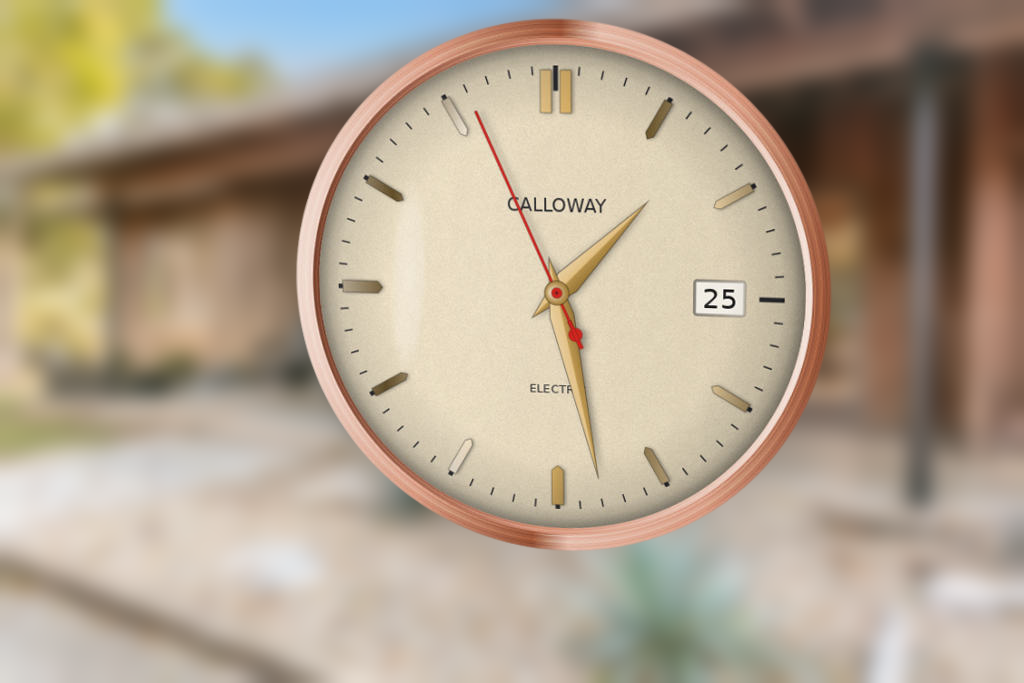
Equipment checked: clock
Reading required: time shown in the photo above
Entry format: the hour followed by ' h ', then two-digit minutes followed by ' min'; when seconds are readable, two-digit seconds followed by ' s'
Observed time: 1 h 27 min 56 s
